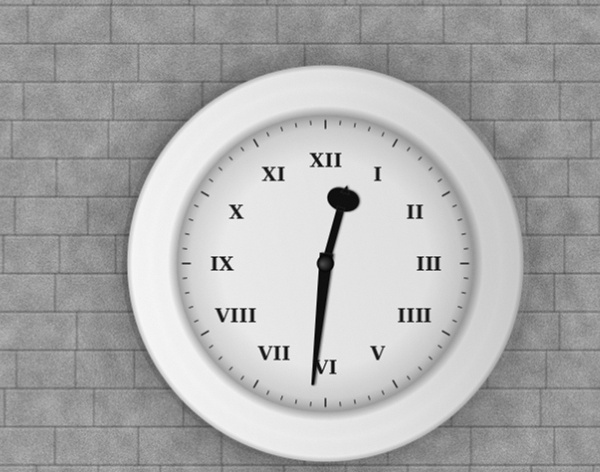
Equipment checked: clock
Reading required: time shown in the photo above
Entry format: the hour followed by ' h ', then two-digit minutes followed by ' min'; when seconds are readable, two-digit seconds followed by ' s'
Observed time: 12 h 31 min
